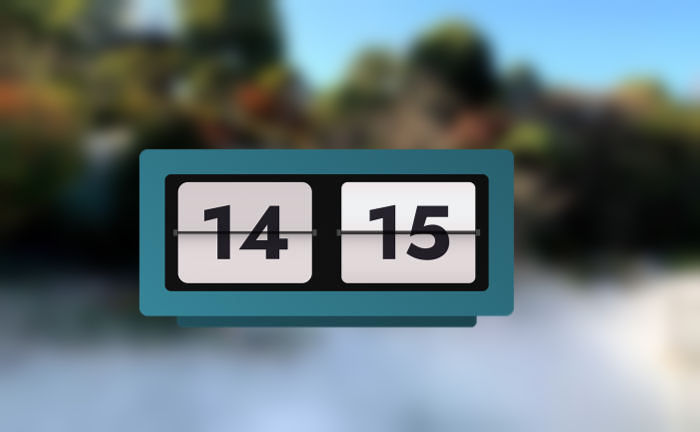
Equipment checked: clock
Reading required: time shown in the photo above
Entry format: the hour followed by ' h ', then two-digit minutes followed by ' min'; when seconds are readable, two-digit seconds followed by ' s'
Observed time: 14 h 15 min
